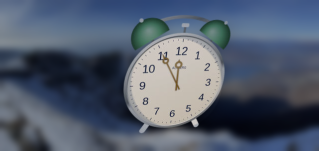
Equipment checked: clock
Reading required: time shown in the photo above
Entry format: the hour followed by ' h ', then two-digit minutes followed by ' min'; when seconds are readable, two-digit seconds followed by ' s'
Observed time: 11 h 55 min
